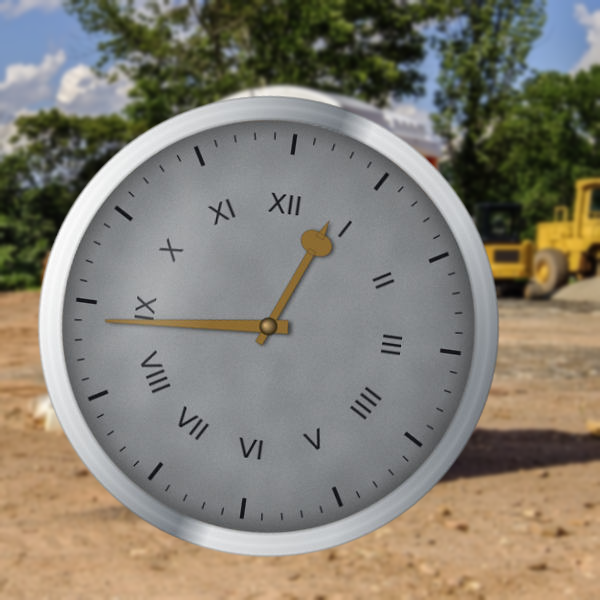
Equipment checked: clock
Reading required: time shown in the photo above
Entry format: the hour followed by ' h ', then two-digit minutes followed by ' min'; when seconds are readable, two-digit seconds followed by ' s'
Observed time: 12 h 44 min
